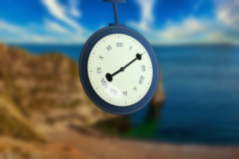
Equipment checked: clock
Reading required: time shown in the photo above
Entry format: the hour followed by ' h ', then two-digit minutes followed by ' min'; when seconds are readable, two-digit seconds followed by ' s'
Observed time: 8 h 10 min
